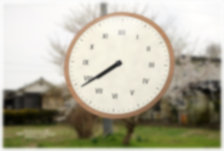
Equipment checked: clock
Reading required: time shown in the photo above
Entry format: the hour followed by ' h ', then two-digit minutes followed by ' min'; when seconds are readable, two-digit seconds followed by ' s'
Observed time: 7 h 39 min
